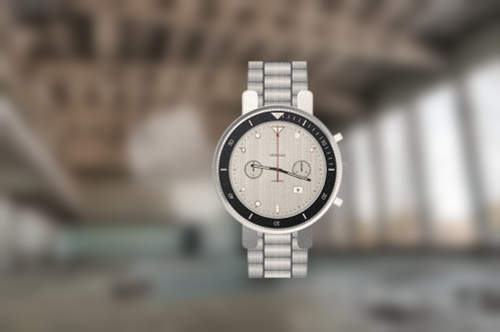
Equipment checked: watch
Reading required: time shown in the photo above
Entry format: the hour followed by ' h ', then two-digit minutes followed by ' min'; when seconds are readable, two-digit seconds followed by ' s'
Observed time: 9 h 18 min
